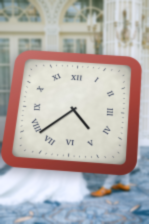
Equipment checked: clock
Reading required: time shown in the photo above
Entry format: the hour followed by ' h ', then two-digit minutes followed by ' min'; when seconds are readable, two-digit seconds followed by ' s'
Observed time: 4 h 38 min
